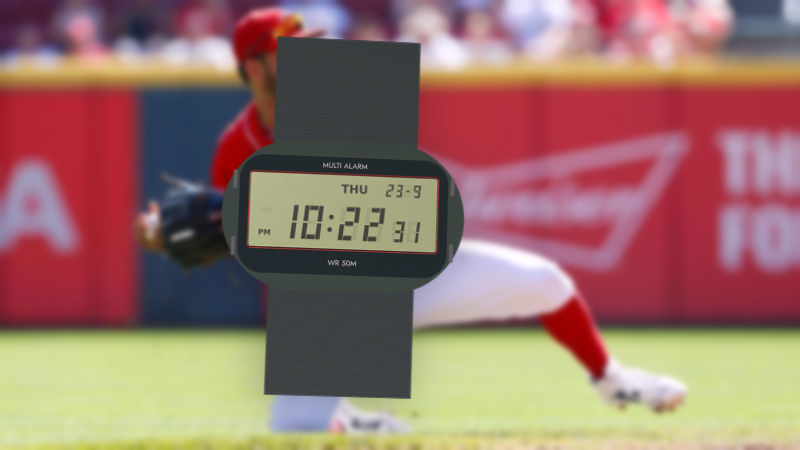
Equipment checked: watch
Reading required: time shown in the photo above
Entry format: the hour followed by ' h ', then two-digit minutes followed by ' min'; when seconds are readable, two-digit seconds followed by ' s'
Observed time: 10 h 22 min 31 s
